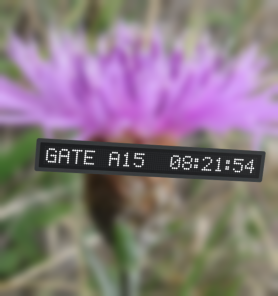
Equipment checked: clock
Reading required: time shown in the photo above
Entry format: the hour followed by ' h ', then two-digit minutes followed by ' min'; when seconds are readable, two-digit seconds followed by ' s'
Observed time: 8 h 21 min 54 s
